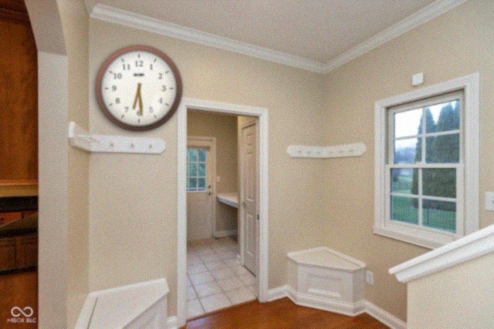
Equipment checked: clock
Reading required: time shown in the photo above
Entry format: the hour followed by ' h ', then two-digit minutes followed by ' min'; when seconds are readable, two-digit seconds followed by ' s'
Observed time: 6 h 29 min
